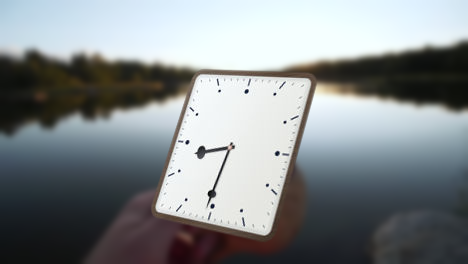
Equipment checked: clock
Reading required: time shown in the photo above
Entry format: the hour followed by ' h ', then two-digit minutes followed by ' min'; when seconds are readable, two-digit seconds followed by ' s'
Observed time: 8 h 31 min
